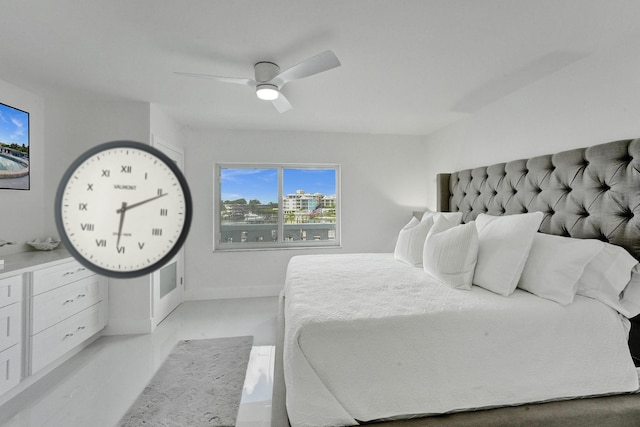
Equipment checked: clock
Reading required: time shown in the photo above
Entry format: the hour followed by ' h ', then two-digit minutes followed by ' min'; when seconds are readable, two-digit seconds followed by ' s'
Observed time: 6 h 11 min
